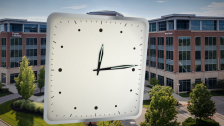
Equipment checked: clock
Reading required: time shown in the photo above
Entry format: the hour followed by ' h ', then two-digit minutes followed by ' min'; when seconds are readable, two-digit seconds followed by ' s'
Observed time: 12 h 14 min
